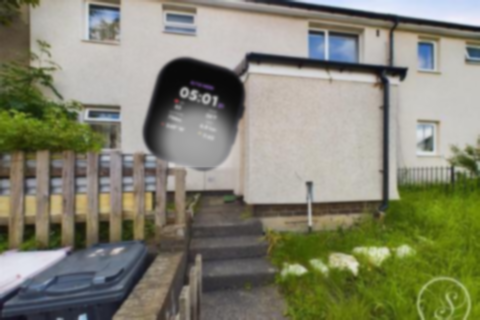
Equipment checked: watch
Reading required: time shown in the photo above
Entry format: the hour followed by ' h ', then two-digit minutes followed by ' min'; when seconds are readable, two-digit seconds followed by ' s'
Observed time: 5 h 01 min
